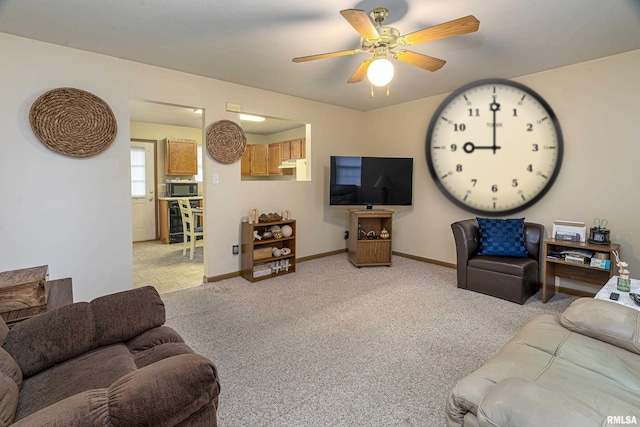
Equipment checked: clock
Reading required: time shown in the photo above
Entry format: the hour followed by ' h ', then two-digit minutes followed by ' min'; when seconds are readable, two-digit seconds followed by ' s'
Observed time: 9 h 00 min
